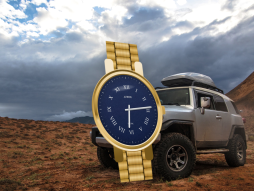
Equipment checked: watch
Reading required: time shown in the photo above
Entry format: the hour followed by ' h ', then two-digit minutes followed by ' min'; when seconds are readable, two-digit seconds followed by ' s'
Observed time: 6 h 14 min
